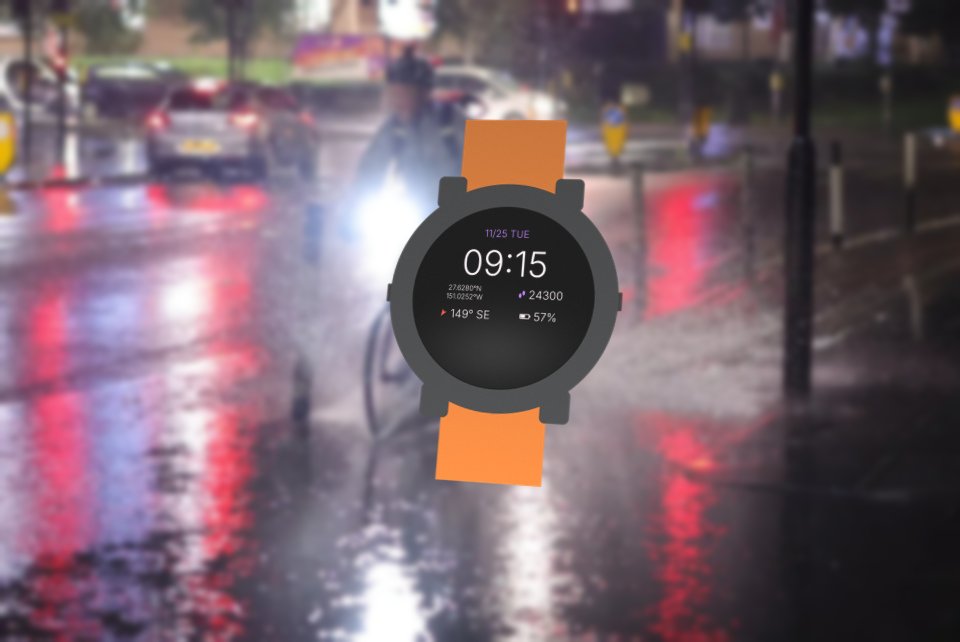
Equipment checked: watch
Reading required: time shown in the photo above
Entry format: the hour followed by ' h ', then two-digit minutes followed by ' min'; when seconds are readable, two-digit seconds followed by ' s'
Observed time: 9 h 15 min
